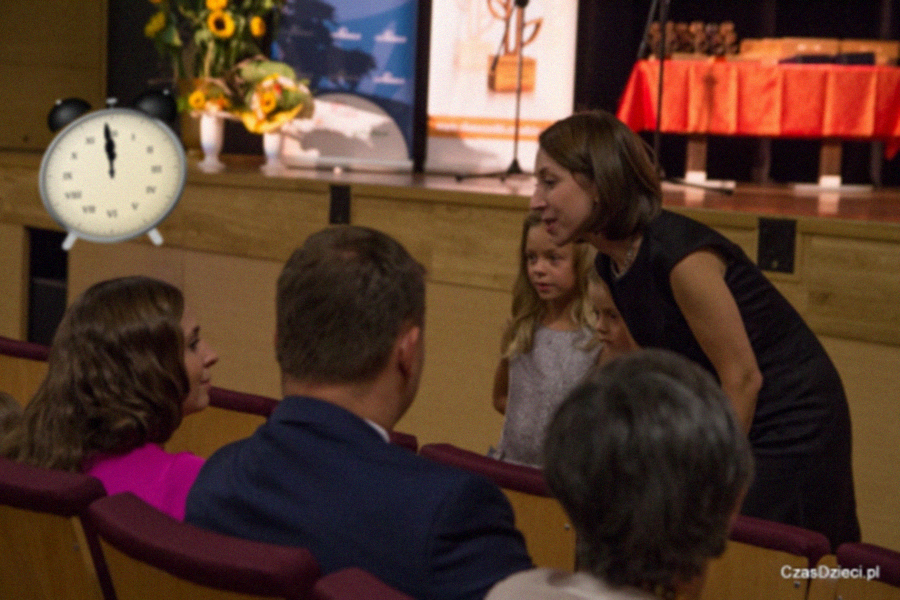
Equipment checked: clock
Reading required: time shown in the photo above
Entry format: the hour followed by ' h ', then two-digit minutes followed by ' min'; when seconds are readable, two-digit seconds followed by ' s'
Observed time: 11 h 59 min
